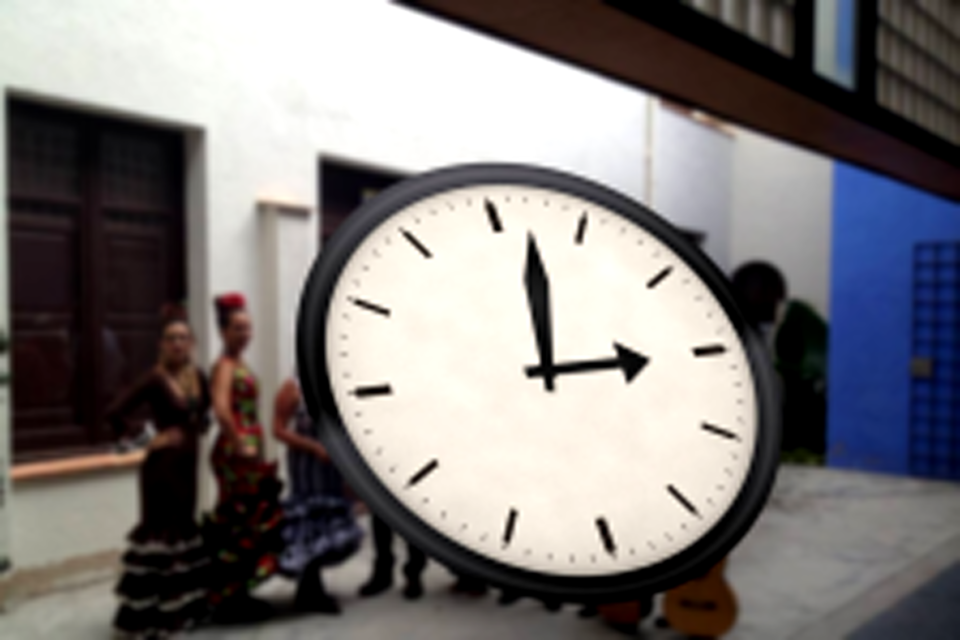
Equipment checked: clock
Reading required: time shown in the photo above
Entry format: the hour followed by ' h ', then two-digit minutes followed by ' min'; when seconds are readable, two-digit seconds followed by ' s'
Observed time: 3 h 02 min
